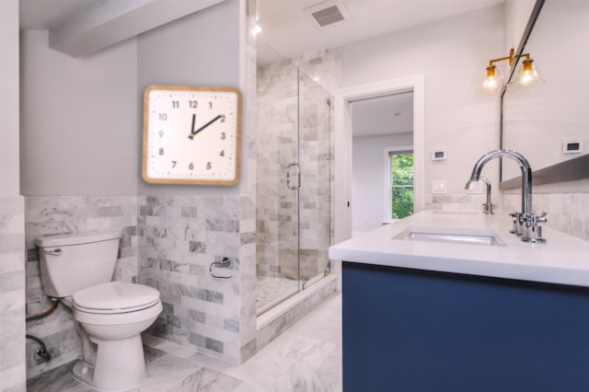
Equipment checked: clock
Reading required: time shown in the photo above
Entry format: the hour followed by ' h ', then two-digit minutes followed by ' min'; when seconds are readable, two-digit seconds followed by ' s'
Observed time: 12 h 09 min
